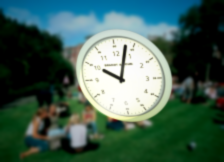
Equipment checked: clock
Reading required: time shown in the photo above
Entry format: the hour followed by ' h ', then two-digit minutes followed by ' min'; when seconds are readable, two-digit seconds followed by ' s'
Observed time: 10 h 03 min
